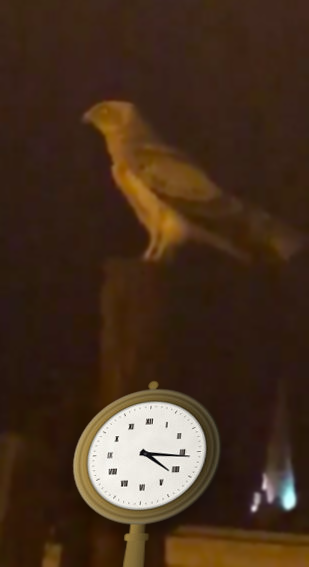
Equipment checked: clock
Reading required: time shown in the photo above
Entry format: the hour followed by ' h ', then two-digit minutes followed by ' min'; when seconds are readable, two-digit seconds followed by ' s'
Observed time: 4 h 16 min
